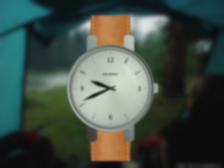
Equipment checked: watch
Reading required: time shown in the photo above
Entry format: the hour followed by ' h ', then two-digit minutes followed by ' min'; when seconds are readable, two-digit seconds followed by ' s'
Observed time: 9 h 41 min
